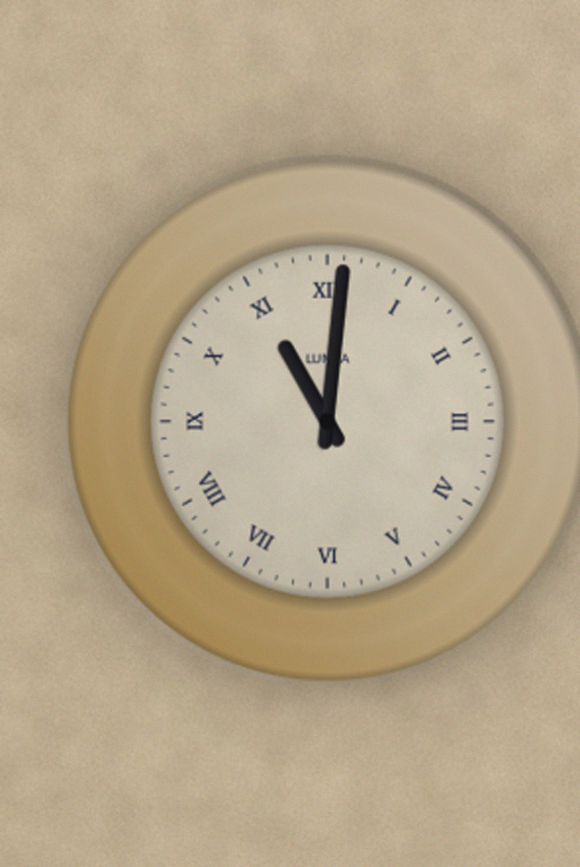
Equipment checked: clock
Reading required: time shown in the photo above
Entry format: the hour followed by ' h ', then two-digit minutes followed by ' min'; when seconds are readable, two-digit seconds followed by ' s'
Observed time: 11 h 01 min
